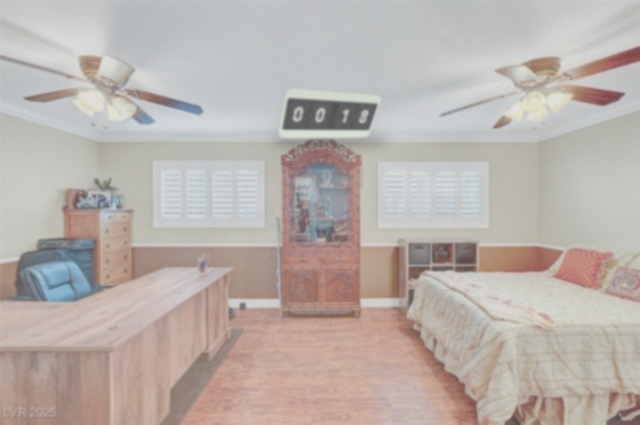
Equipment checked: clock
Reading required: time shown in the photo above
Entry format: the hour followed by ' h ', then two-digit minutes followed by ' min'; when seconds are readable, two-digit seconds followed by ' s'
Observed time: 0 h 18 min
